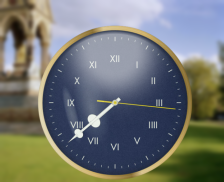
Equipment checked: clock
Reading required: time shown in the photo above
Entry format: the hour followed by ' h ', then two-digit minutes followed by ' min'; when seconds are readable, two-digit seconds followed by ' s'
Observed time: 7 h 38 min 16 s
